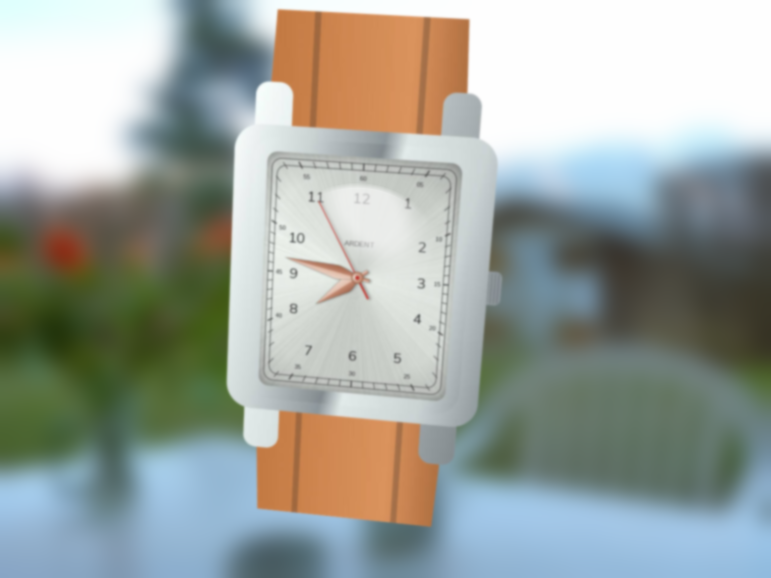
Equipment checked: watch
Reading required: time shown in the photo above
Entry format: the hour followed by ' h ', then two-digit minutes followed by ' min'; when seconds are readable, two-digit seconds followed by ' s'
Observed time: 7 h 46 min 55 s
